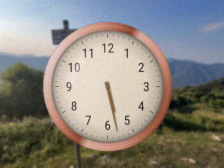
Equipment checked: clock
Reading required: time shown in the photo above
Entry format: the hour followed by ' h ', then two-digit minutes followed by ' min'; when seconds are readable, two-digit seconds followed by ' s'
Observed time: 5 h 28 min
